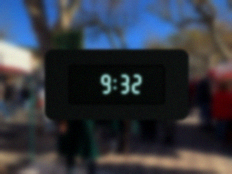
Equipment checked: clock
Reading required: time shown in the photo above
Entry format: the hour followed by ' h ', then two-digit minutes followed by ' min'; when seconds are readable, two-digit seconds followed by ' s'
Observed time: 9 h 32 min
